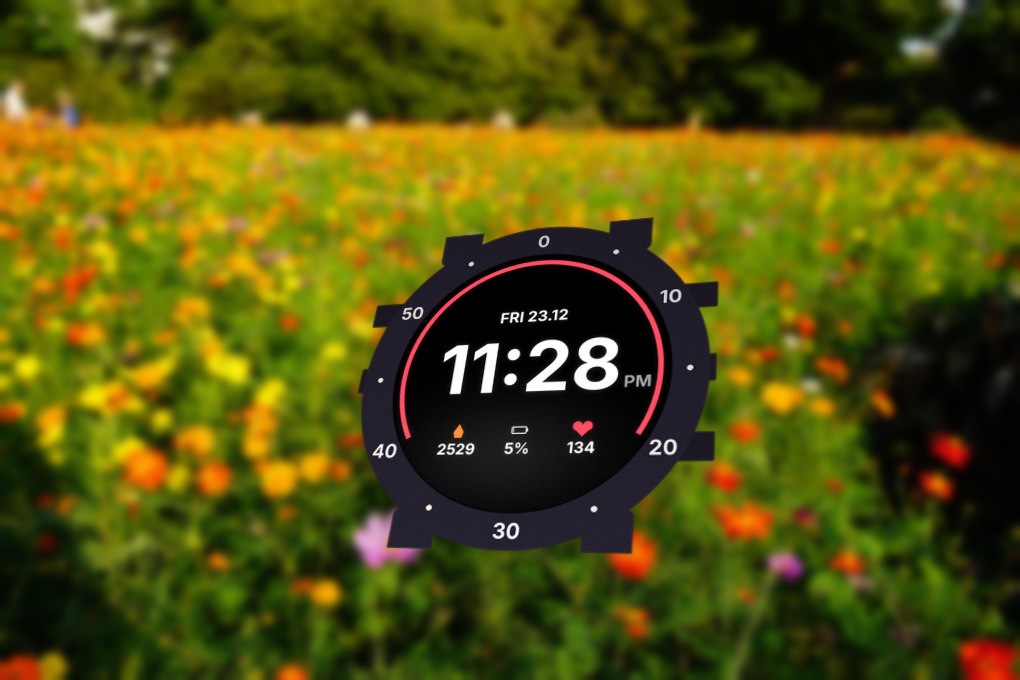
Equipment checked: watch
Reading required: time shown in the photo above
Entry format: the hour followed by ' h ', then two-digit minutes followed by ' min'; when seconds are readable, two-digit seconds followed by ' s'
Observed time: 11 h 28 min
